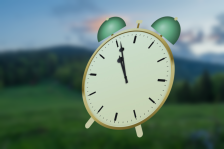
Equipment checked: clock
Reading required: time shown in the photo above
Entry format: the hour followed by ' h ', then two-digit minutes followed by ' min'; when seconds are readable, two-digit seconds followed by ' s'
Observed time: 10 h 56 min
